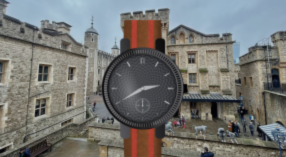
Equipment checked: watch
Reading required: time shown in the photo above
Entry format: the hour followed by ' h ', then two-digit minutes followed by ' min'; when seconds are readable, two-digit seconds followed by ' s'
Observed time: 2 h 40 min
